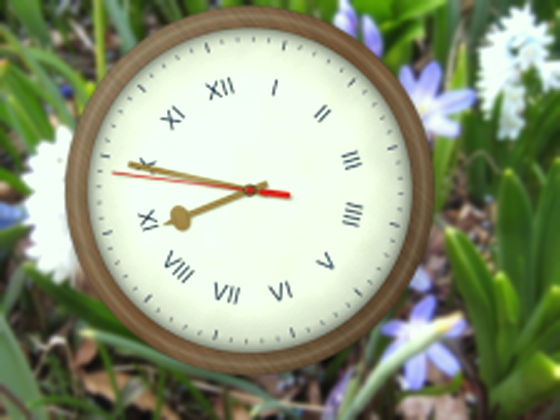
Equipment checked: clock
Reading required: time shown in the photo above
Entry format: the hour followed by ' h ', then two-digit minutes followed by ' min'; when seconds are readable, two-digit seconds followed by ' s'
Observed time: 8 h 49 min 49 s
